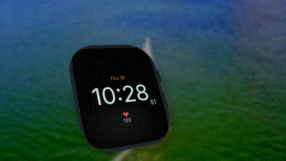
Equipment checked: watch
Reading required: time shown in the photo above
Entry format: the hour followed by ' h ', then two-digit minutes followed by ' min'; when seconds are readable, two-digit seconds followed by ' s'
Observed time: 10 h 28 min
